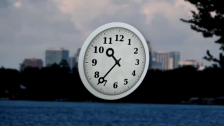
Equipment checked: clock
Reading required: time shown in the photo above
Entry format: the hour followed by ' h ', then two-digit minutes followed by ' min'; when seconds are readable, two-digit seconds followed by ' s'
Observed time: 10 h 37 min
